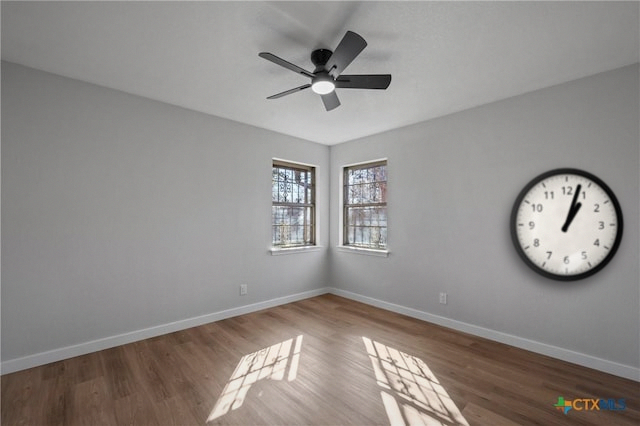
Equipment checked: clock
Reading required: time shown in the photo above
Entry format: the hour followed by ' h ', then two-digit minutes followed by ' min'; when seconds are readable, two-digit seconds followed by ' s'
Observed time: 1 h 03 min
